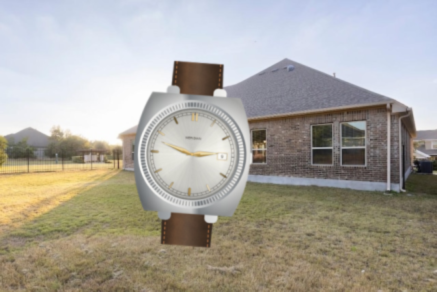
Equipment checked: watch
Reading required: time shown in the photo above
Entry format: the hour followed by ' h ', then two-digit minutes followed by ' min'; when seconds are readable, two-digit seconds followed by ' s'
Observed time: 2 h 48 min
